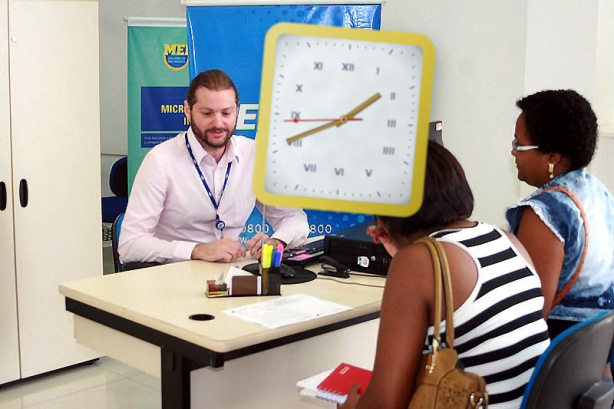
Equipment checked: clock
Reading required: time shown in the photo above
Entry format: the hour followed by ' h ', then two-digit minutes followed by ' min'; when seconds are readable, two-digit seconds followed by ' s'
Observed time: 1 h 40 min 44 s
